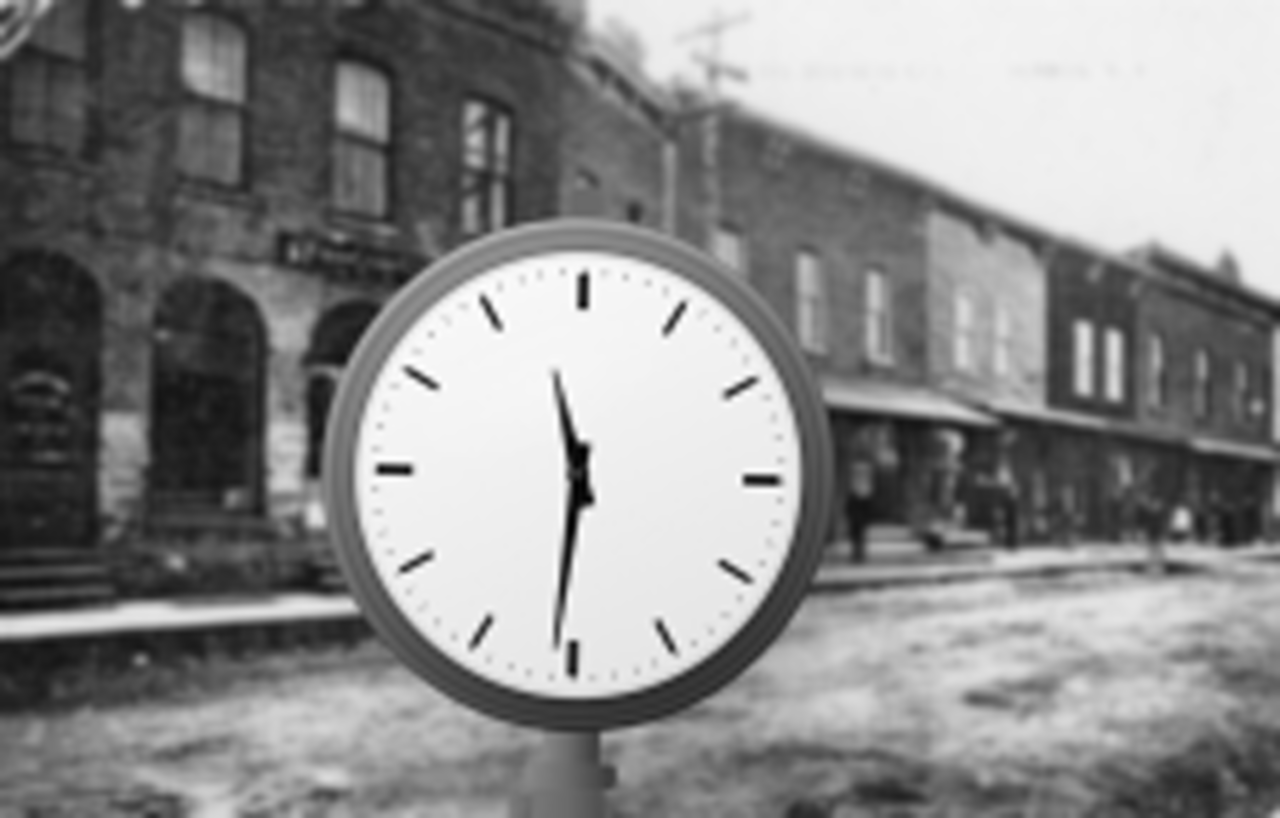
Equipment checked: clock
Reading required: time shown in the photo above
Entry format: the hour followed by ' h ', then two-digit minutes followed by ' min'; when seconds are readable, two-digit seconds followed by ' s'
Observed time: 11 h 31 min
